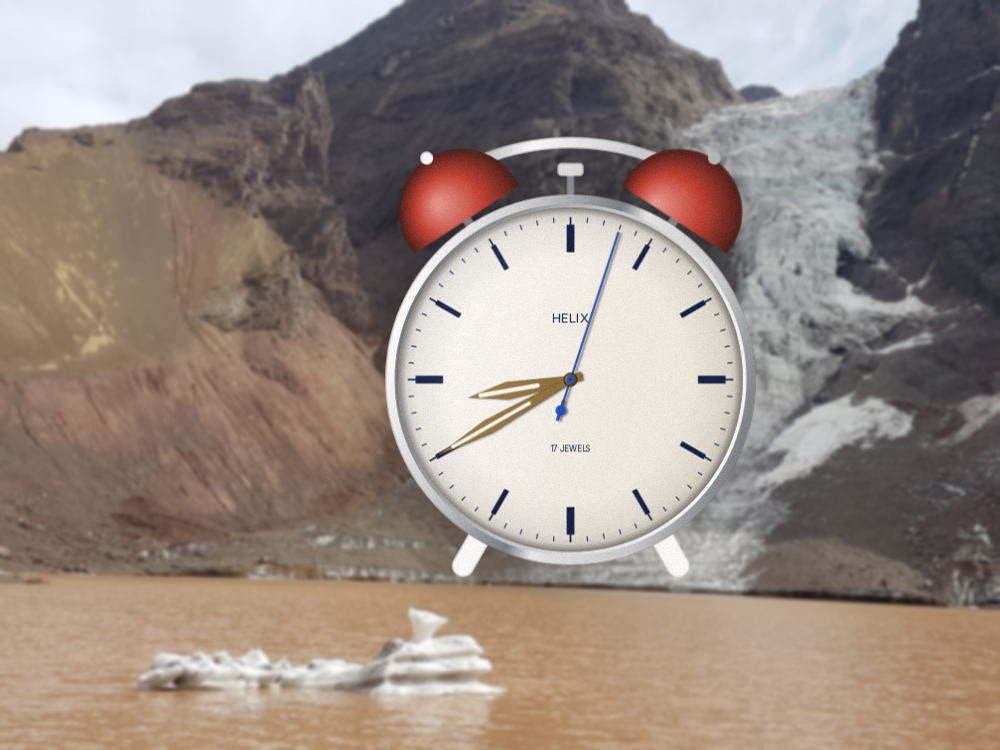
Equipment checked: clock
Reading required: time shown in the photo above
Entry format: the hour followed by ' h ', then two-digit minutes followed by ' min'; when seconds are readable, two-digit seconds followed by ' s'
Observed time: 8 h 40 min 03 s
